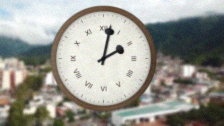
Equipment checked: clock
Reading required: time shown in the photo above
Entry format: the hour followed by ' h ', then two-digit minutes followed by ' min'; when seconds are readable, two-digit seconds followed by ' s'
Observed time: 2 h 02 min
